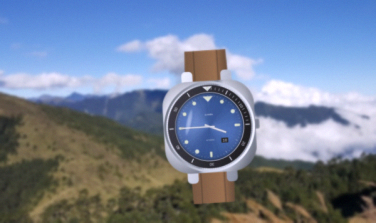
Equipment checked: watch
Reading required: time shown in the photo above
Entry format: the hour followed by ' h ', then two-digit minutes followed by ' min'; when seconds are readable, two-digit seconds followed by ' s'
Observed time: 3 h 45 min
